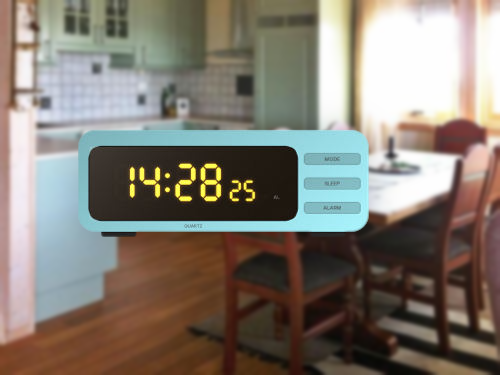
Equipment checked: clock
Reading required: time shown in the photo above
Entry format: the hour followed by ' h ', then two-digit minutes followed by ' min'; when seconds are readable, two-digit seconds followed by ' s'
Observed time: 14 h 28 min 25 s
